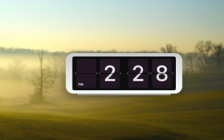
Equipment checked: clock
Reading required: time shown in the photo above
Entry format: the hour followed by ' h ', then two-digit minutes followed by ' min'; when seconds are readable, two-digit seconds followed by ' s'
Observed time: 2 h 28 min
